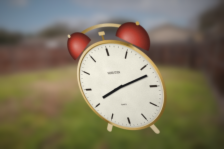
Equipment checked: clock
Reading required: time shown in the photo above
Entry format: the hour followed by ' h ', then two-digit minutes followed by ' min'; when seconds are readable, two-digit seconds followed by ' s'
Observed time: 8 h 12 min
